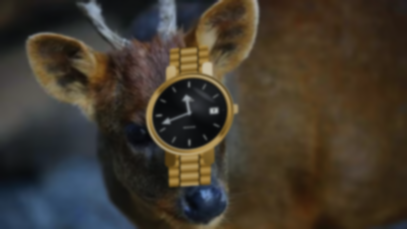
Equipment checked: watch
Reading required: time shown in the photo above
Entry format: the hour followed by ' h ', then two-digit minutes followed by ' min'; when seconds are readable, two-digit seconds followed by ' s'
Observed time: 11 h 42 min
